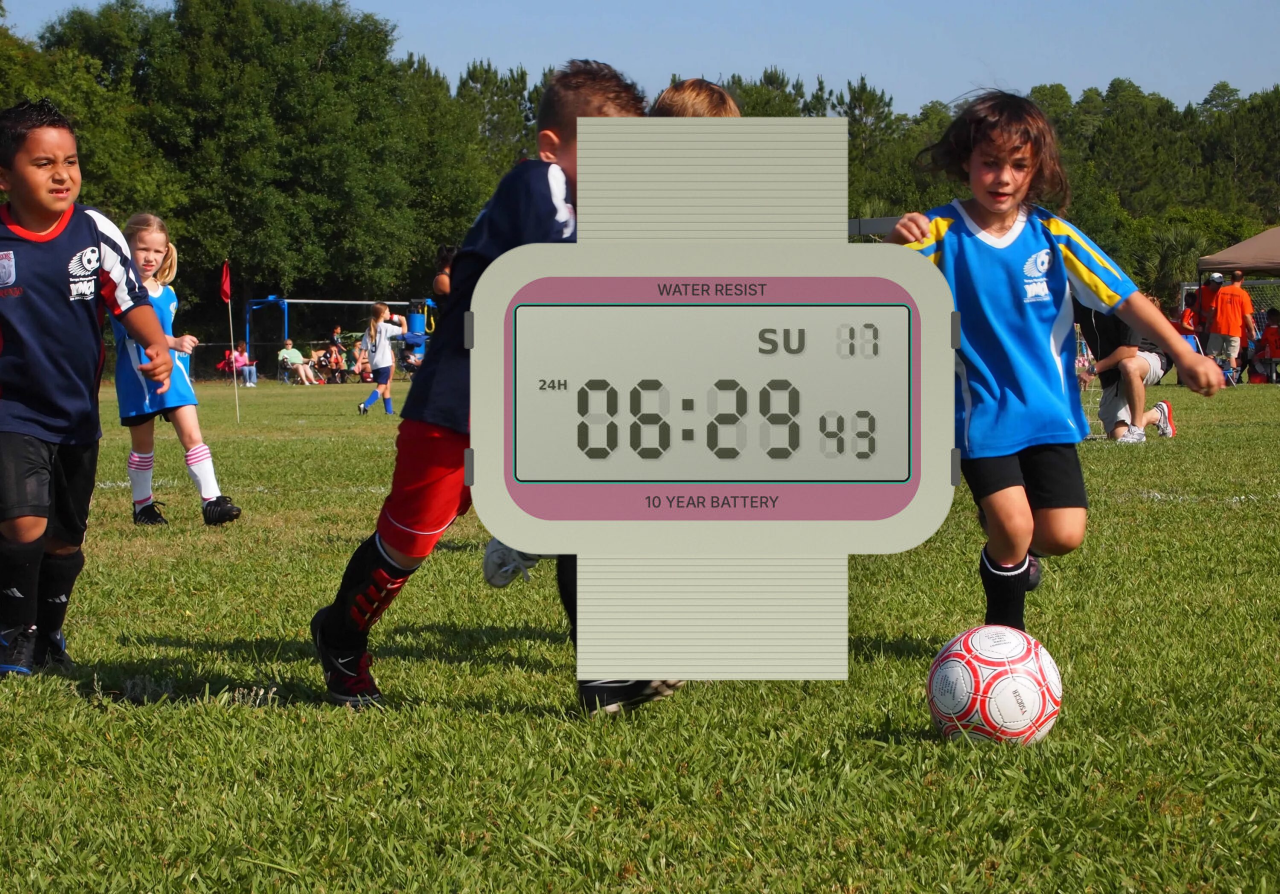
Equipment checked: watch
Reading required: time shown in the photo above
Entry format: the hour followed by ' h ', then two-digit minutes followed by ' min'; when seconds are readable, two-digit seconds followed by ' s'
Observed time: 6 h 29 min 43 s
